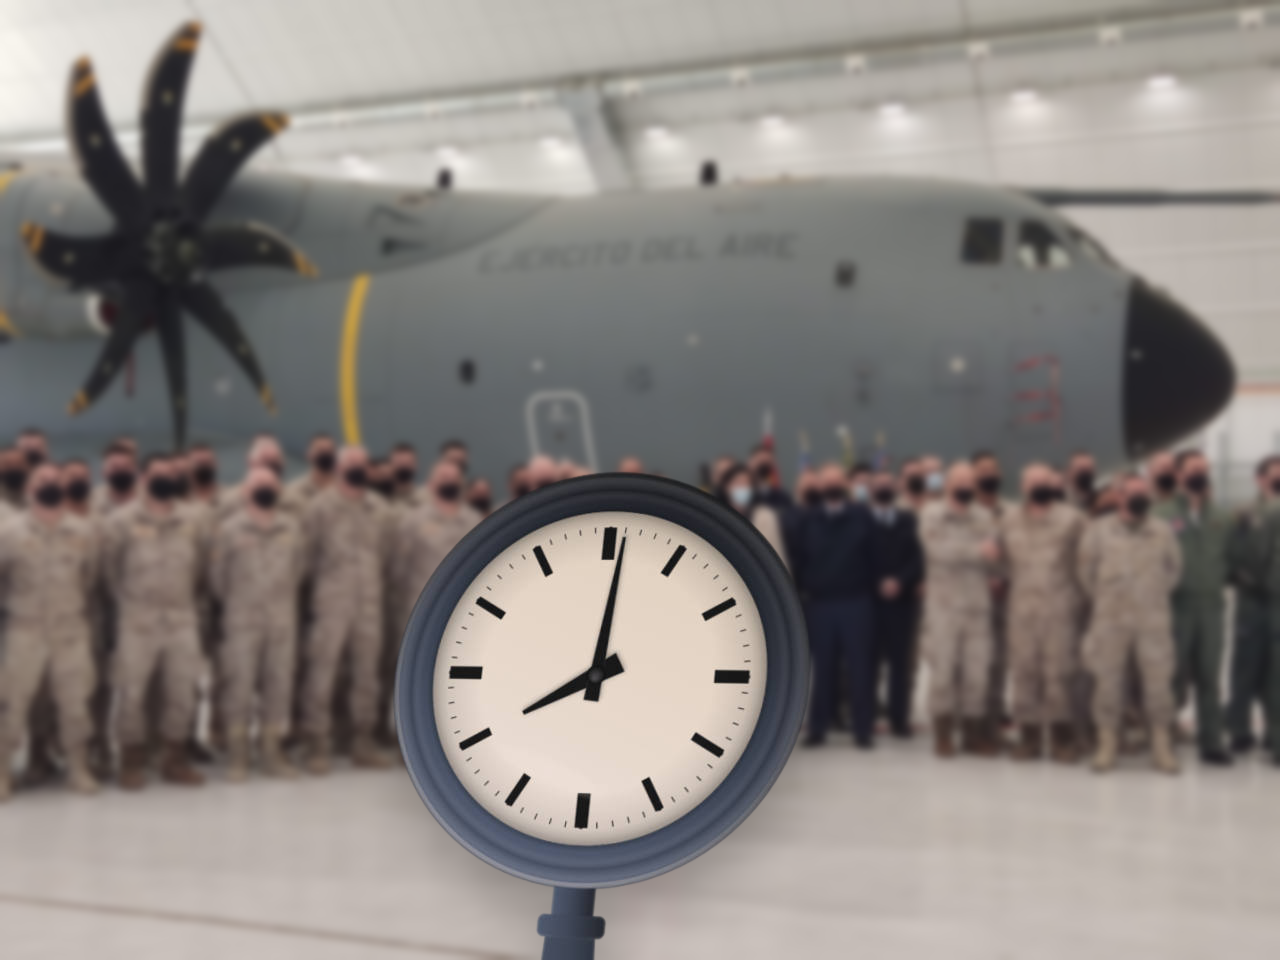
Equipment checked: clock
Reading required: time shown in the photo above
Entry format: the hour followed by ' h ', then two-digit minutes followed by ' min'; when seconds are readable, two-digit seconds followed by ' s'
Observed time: 8 h 01 min
